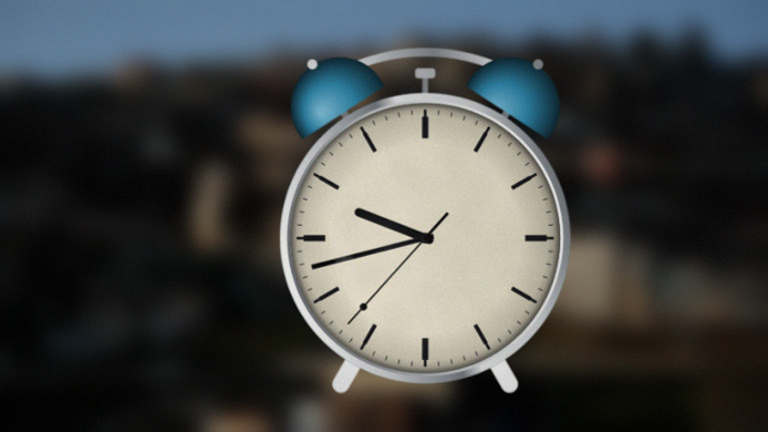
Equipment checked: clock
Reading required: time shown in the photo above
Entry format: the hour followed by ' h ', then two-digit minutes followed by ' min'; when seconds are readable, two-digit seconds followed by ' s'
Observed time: 9 h 42 min 37 s
